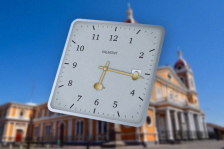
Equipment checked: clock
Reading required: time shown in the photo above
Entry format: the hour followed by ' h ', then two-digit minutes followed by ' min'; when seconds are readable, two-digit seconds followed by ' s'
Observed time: 6 h 16 min
